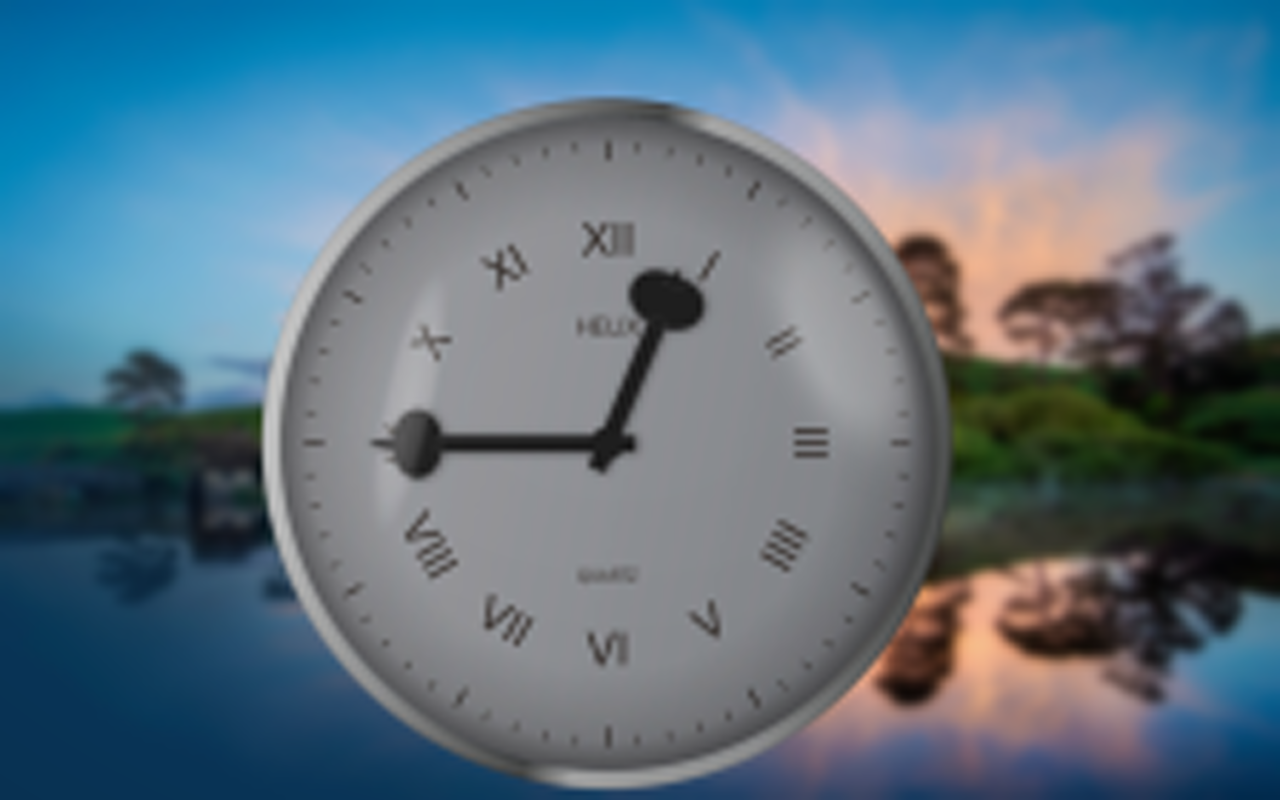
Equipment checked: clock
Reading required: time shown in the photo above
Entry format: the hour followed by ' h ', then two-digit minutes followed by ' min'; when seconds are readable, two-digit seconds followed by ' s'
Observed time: 12 h 45 min
